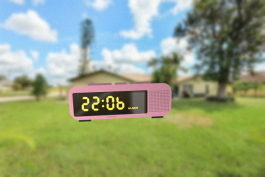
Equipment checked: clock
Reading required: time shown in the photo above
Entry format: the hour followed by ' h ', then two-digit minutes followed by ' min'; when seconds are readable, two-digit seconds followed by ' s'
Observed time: 22 h 06 min
